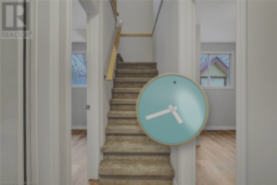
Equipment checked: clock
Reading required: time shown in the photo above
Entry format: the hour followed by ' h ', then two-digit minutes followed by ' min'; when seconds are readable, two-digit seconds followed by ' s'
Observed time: 4 h 41 min
